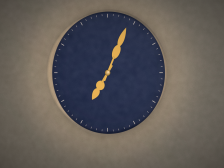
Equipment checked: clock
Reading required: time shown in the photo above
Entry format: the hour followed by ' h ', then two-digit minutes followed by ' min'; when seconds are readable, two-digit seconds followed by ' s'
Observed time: 7 h 04 min
